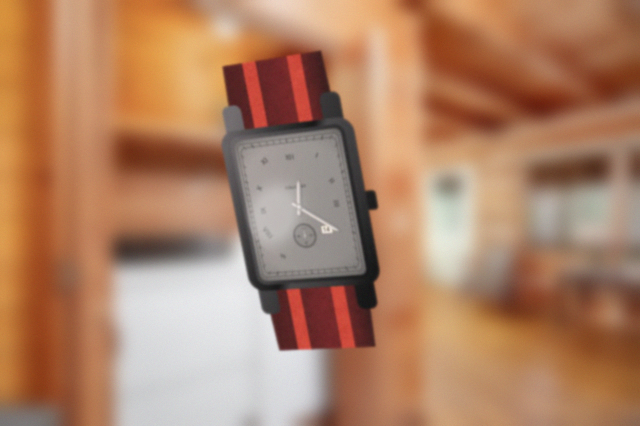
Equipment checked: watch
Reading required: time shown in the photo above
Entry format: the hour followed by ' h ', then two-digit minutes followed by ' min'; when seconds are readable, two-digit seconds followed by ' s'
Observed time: 12 h 21 min
